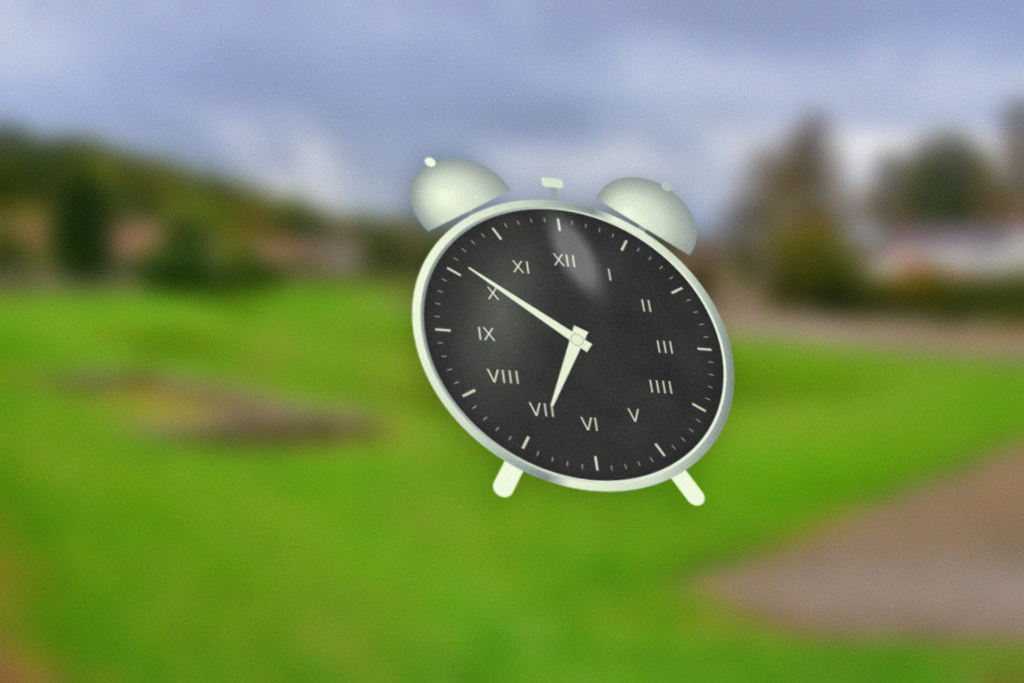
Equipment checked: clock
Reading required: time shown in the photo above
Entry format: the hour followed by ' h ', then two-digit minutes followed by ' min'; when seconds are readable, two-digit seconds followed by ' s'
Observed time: 6 h 51 min
